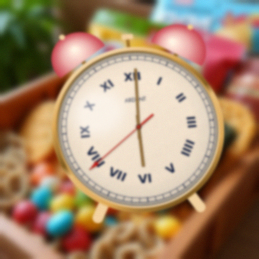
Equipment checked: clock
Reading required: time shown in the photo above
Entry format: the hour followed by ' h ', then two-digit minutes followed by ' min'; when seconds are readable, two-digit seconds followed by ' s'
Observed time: 6 h 00 min 39 s
